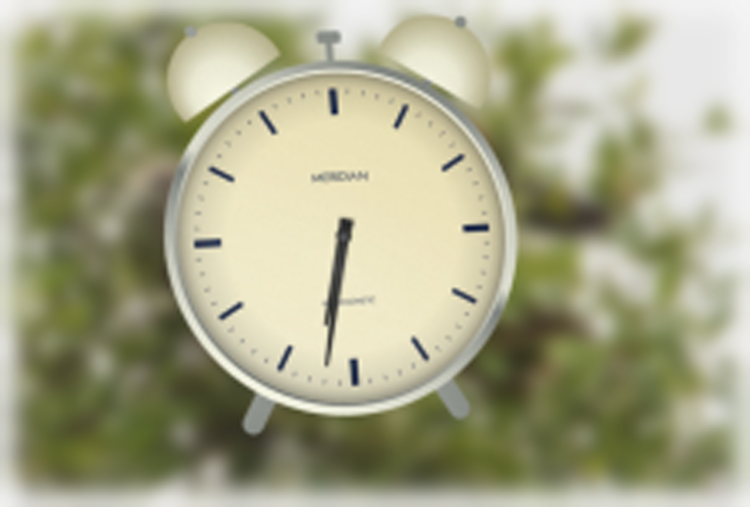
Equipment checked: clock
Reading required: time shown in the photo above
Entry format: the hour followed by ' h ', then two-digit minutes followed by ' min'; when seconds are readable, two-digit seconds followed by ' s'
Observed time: 6 h 32 min
